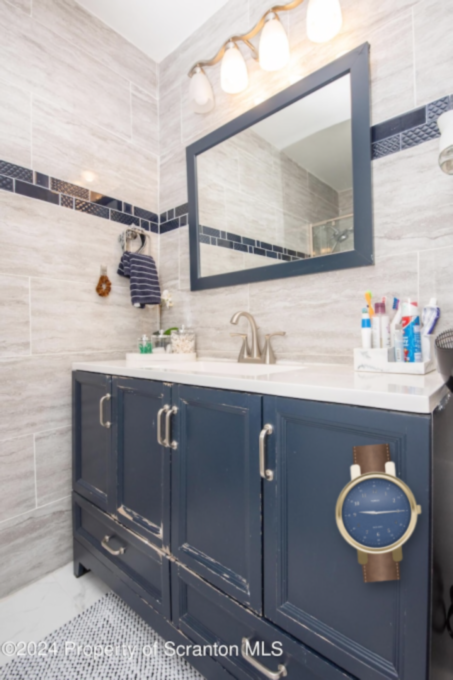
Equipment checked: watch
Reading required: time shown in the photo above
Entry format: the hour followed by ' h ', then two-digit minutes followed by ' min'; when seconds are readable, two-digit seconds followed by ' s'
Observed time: 9 h 15 min
